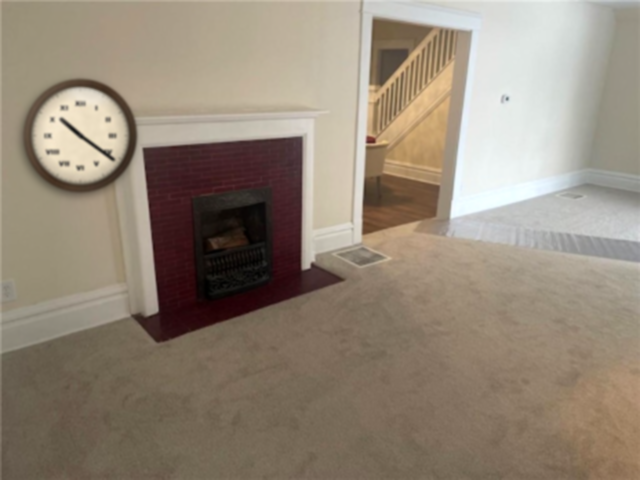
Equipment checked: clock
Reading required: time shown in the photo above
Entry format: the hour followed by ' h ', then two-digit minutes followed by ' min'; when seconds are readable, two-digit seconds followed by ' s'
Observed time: 10 h 21 min
